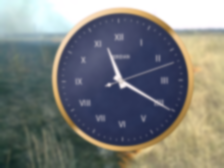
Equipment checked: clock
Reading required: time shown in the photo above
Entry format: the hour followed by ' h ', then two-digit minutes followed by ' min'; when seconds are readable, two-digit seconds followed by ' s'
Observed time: 11 h 20 min 12 s
